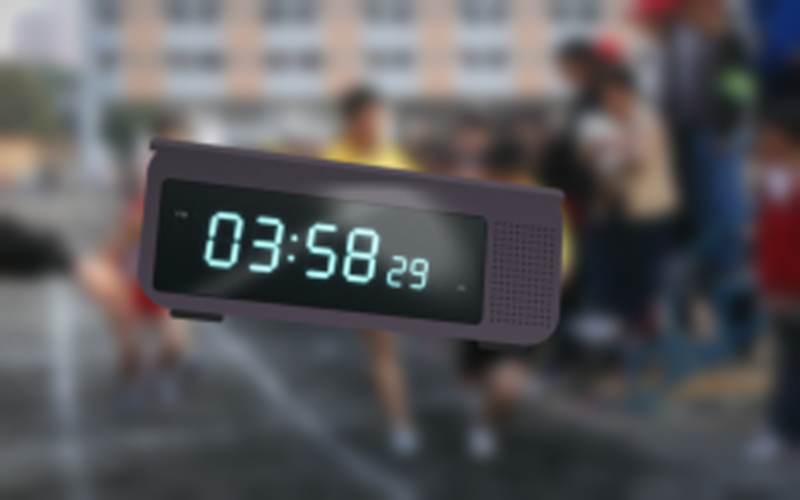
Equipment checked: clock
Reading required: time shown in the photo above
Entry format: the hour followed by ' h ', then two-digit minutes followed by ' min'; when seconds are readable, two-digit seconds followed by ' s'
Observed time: 3 h 58 min 29 s
